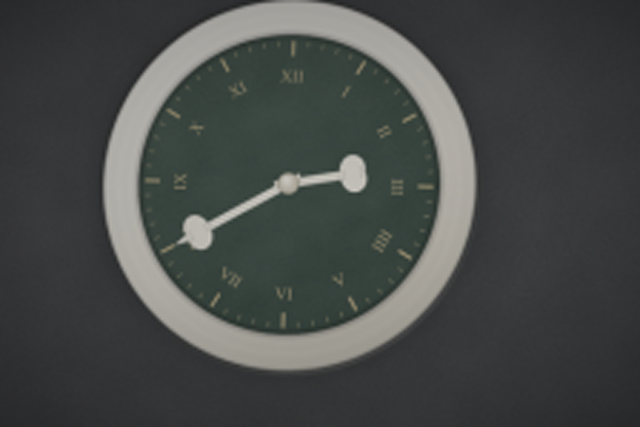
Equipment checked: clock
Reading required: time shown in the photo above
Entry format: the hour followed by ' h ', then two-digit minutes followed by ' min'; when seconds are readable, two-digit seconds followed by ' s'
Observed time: 2 h 40 min
